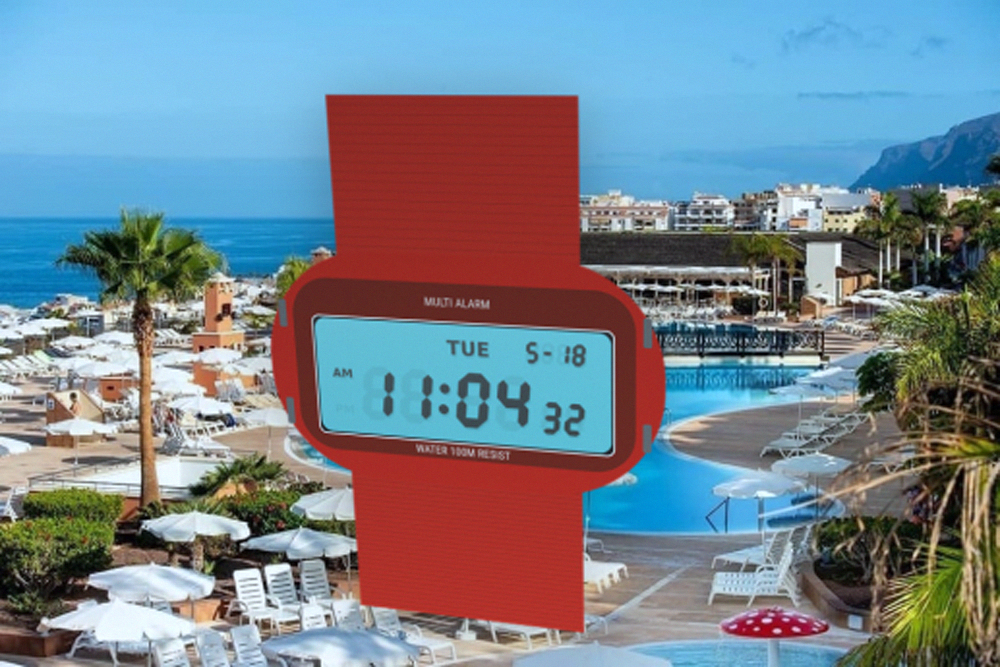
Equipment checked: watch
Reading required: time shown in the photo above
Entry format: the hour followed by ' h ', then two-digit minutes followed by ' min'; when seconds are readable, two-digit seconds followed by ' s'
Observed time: 11 h 04 min 32 s
